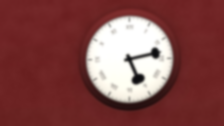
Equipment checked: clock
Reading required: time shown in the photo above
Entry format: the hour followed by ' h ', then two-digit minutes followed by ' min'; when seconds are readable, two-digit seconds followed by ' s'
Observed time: 5 h 13 min
